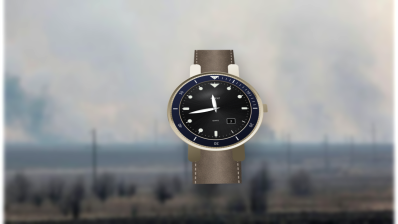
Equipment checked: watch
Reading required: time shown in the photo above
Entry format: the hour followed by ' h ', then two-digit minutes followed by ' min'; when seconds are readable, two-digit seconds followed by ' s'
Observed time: 11 h 43 min
